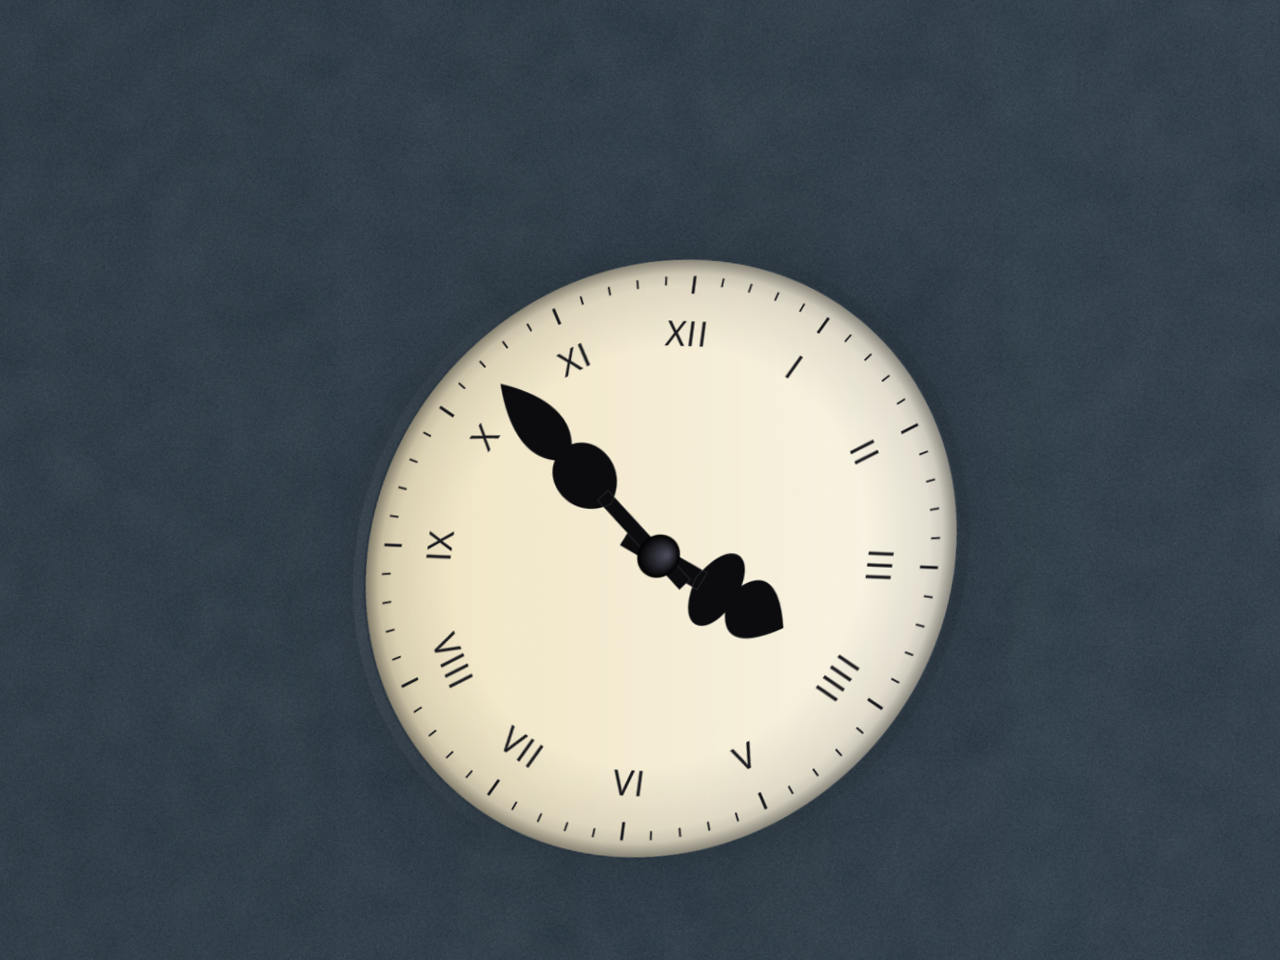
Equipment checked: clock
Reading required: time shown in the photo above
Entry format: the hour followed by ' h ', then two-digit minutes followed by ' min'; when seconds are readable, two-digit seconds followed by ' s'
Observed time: 3 h 52 min
